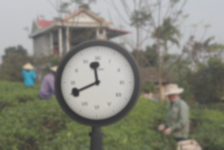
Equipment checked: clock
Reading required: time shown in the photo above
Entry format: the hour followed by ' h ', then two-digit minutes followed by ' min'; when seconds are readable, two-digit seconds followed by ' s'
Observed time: 11 h 41 min
